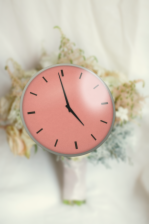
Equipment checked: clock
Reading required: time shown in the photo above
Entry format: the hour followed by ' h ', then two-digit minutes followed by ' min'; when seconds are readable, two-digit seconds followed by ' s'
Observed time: 4 h 59 min
